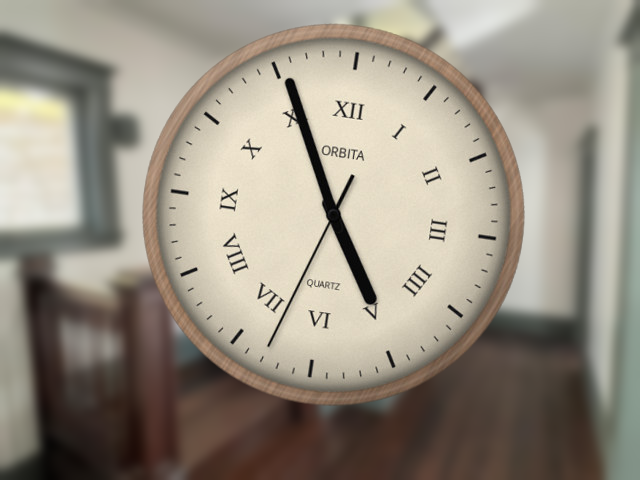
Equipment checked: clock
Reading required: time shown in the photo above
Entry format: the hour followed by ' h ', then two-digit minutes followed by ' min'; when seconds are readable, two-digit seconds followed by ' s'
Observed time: 4 h 55 min 33 s
